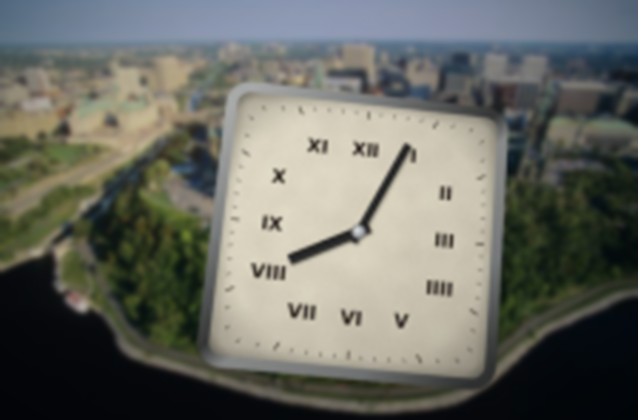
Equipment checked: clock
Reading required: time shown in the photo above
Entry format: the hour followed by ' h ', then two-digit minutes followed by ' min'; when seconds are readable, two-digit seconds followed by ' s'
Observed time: 8 h 04 min
